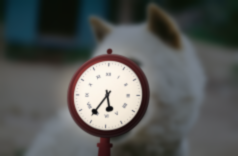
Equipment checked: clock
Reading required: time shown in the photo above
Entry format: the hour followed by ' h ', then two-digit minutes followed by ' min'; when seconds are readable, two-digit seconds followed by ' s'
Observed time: 5 h 36 min
